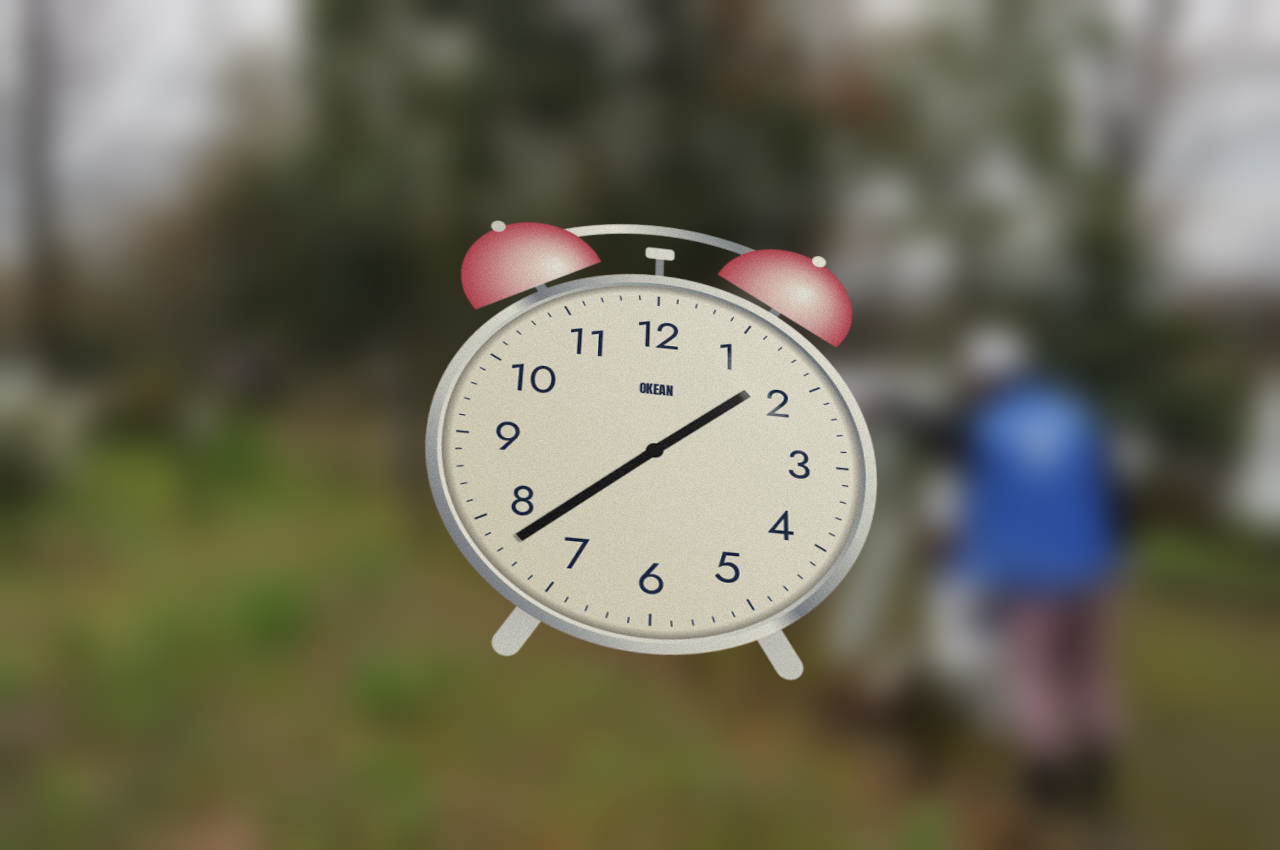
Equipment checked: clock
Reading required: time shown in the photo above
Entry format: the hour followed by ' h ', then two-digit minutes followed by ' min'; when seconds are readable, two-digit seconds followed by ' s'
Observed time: 1 h 38 min
